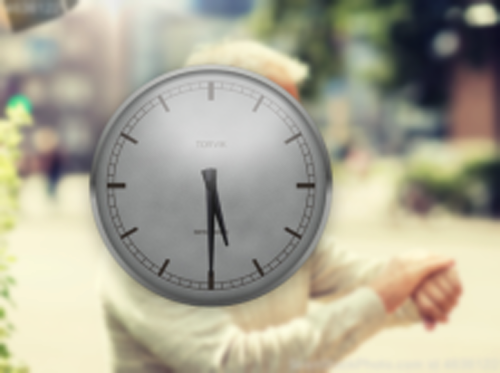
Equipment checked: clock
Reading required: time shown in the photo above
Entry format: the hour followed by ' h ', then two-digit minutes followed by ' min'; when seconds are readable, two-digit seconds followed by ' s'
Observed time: 5 h 30 min
